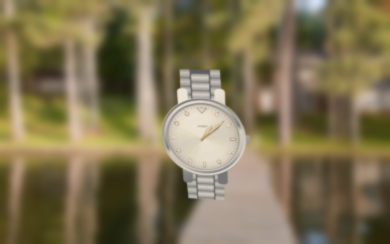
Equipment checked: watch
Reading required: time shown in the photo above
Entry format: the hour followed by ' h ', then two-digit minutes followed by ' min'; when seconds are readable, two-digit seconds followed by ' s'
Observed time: 1 h 08 min
